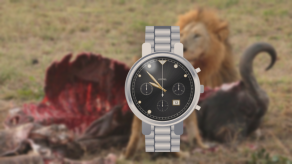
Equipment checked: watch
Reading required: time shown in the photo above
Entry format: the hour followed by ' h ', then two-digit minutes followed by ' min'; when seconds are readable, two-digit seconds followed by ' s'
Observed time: 9 h 53 min
